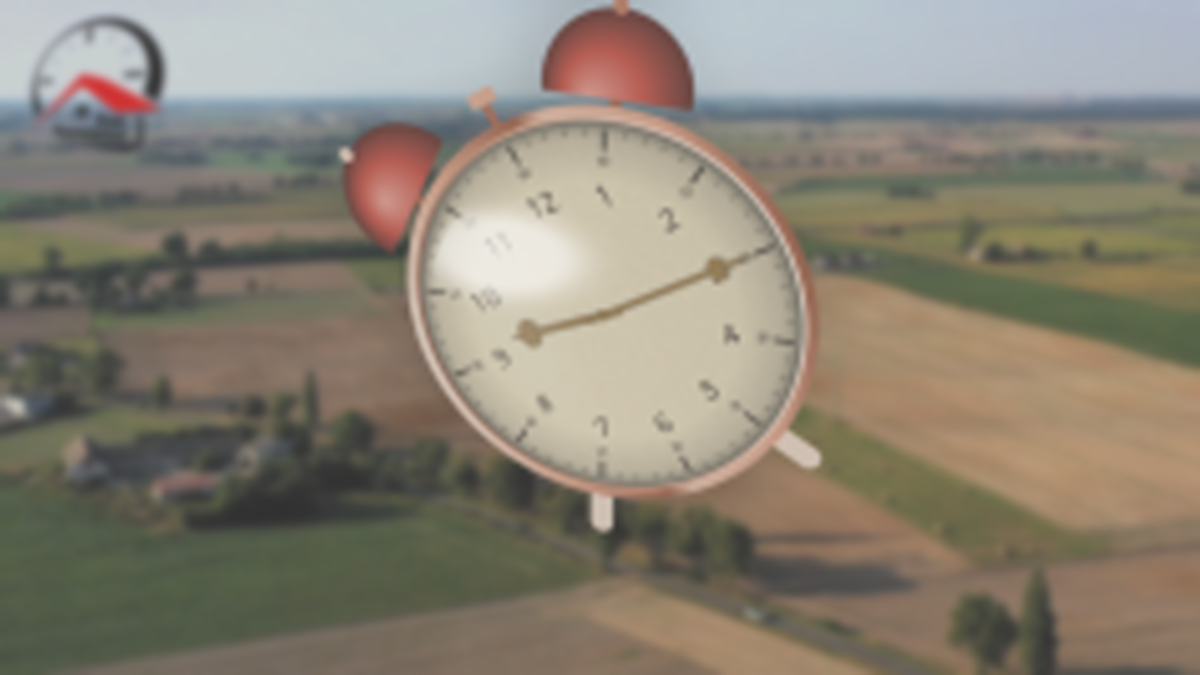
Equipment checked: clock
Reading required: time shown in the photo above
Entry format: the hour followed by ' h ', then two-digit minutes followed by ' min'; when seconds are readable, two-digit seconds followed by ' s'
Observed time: 9 h 15 min
